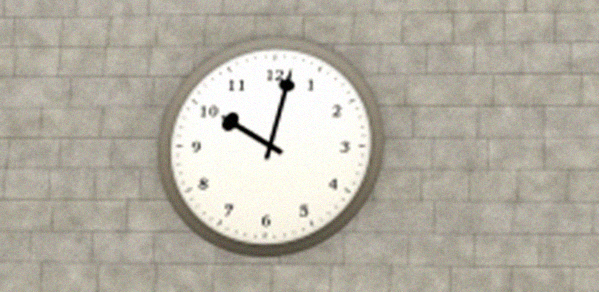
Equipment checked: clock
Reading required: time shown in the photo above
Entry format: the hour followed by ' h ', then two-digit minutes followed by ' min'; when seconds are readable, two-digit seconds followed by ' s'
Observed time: 10 h 02 min
